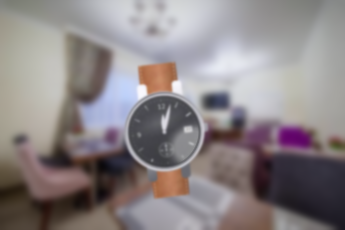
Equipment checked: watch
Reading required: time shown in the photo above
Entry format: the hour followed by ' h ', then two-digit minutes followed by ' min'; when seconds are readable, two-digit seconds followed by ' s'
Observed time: 12 h 03 min
